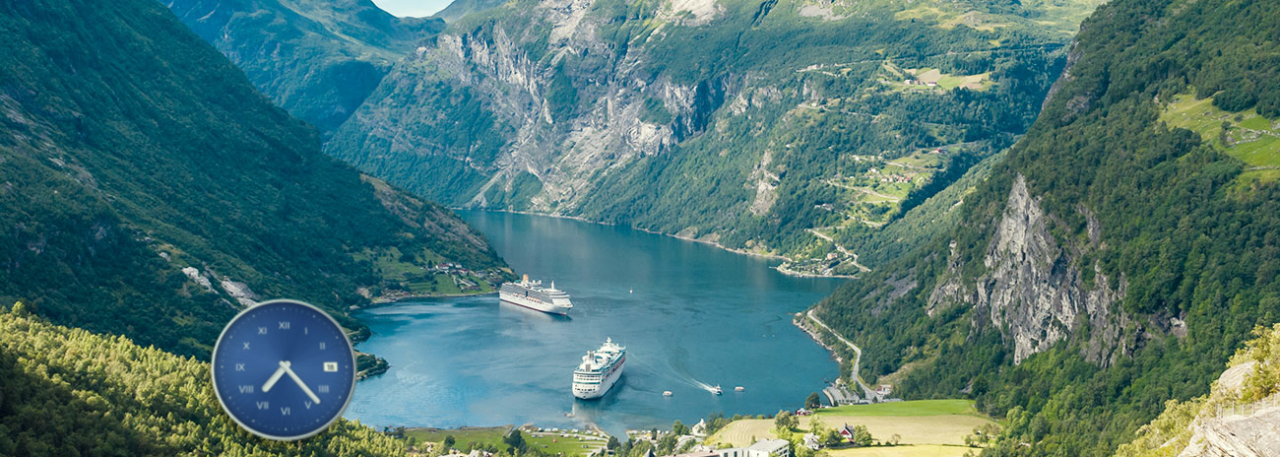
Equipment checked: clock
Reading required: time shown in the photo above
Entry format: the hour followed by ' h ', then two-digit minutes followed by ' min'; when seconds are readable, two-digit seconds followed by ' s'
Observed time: 7 h 23 min
